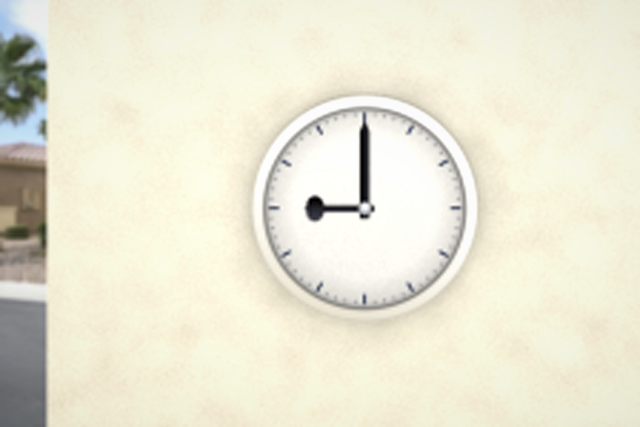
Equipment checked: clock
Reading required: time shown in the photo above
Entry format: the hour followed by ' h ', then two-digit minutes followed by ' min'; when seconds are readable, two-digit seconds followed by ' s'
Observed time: 9 h 00 min
